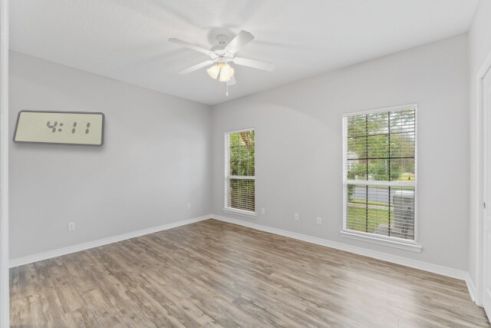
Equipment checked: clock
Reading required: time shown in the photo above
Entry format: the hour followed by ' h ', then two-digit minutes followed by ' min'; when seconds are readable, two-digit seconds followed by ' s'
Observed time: 4 h 11 min
